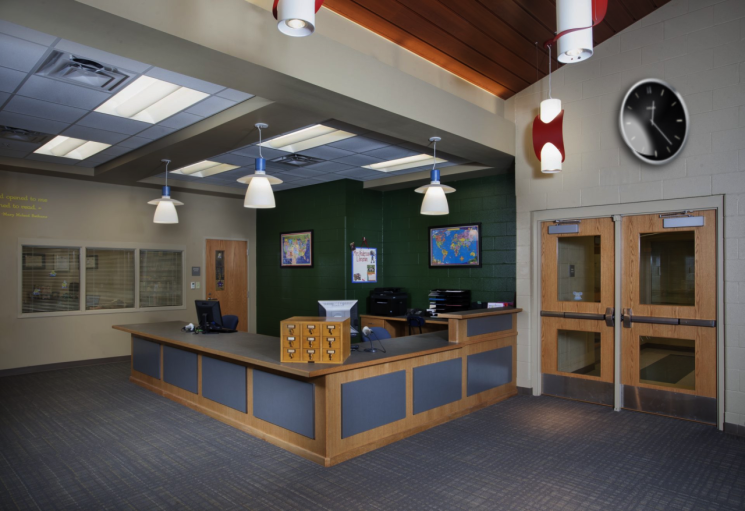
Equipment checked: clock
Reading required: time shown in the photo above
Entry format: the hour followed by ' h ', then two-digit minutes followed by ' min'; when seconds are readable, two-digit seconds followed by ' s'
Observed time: 12 h 23 min
